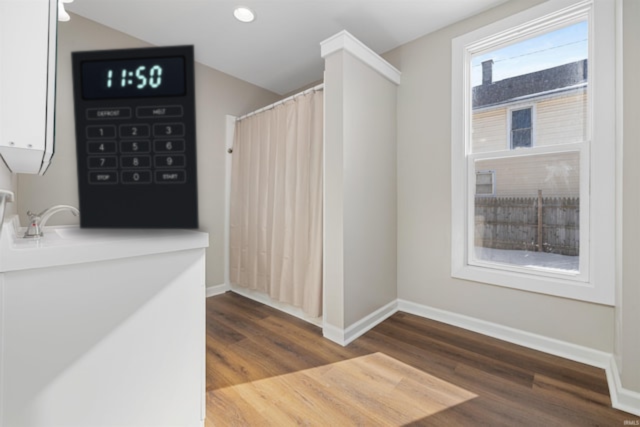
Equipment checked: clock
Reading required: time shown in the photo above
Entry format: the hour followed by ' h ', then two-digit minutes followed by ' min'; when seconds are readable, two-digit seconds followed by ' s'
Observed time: 11 h 50 min
